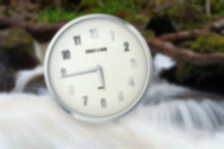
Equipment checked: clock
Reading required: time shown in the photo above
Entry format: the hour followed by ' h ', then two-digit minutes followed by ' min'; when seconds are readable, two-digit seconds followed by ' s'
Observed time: 5 h 44 min
